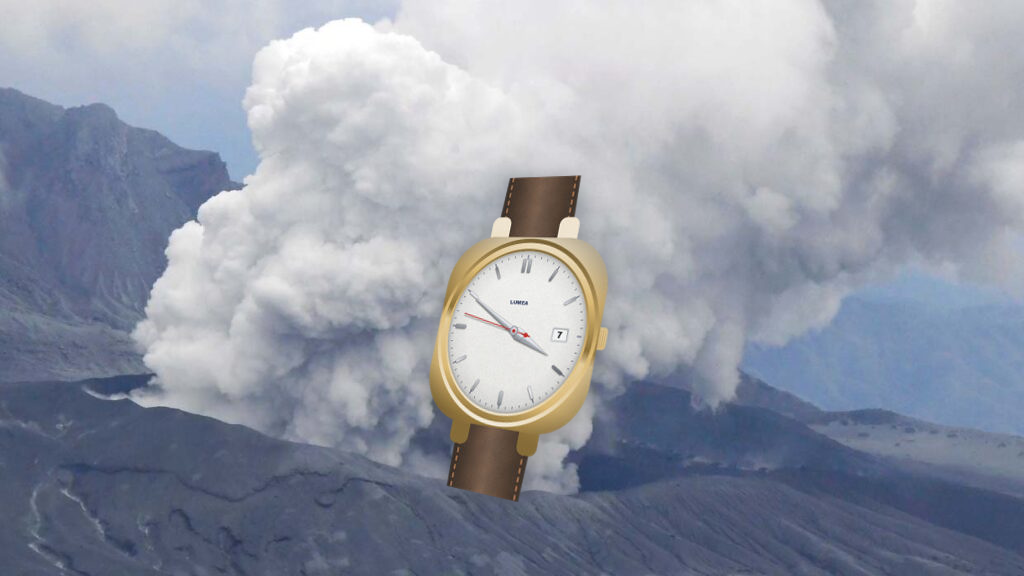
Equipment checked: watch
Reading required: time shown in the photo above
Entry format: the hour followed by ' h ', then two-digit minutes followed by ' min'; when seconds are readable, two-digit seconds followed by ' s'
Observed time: 3 h 49 min 47 s
